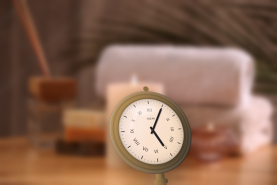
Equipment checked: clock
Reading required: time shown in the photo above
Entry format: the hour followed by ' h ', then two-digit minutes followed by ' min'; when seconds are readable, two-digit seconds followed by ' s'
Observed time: 5 h 05 min
